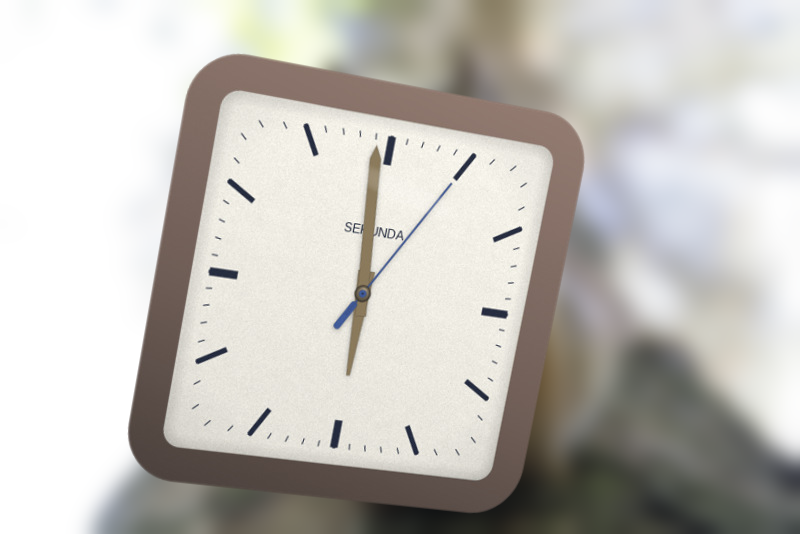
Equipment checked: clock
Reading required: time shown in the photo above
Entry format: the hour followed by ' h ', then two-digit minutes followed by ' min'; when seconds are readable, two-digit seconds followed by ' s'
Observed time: 5 h 59 min 05 s
